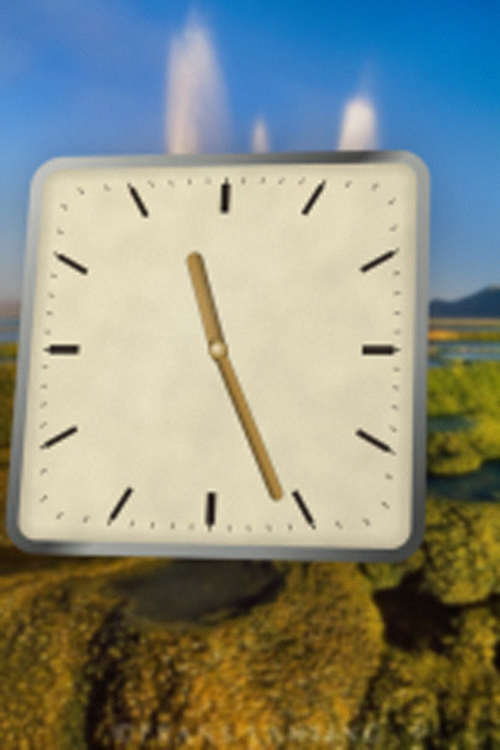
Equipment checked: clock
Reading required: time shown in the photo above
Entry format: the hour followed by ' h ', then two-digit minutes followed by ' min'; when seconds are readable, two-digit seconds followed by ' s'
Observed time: 11 h 26 min
